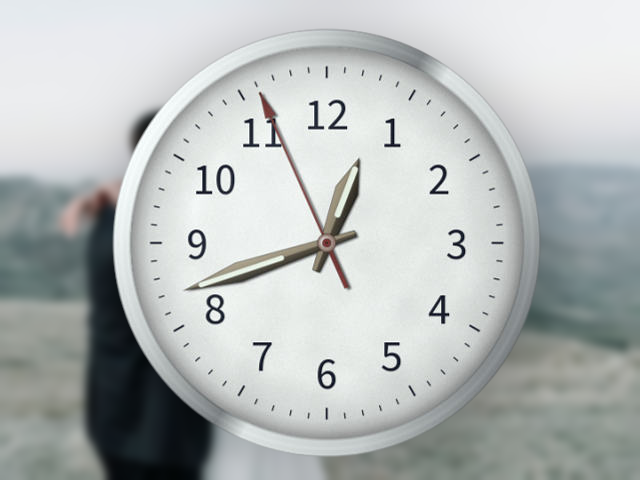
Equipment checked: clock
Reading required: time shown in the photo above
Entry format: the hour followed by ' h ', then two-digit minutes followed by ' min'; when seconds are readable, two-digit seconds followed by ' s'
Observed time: 12 h 41 min 56 s
